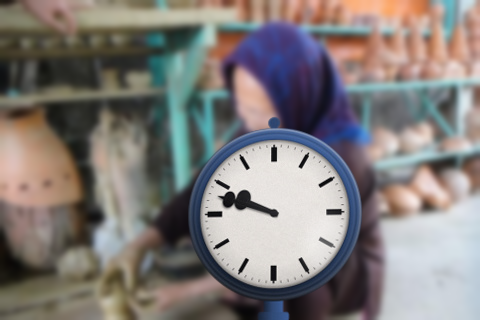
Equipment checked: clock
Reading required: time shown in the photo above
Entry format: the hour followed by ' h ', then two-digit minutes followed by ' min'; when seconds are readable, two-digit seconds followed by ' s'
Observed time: 9 h 48 min
